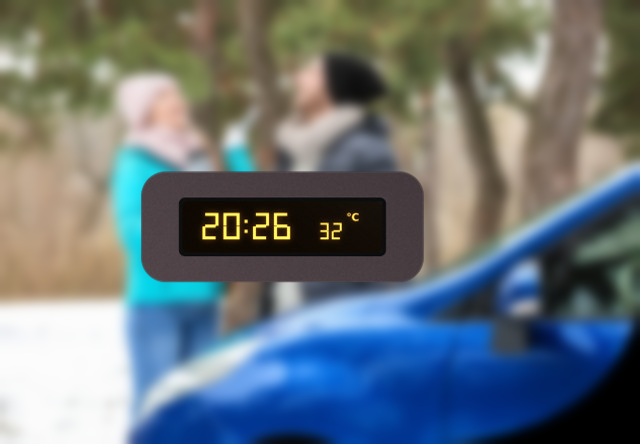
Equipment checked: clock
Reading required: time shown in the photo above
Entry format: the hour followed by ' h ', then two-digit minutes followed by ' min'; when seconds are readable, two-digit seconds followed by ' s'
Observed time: 20 h 26 min
